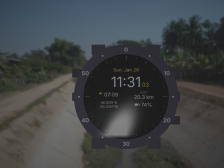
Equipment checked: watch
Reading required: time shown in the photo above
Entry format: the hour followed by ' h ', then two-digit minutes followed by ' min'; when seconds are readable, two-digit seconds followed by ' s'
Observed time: 11 h 31 min
